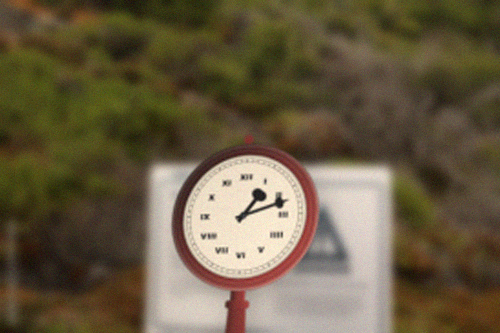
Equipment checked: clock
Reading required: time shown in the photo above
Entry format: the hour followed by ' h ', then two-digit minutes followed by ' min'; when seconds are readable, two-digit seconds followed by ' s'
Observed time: 1 h 12 min
